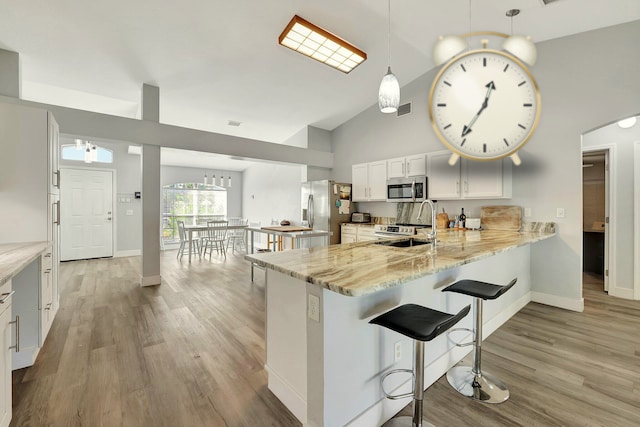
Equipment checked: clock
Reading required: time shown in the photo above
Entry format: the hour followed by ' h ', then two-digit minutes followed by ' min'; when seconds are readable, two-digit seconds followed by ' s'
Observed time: 12 h 36 min
